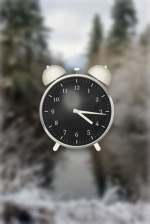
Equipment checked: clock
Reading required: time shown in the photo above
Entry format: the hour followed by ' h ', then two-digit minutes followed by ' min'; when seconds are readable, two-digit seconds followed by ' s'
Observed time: 4 h 16 min
